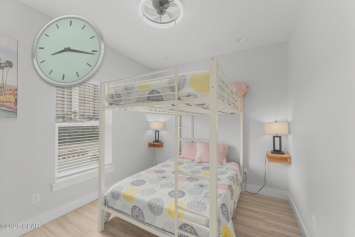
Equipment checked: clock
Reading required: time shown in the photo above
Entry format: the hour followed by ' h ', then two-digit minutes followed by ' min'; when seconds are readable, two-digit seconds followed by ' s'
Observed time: 8 h 16 min
